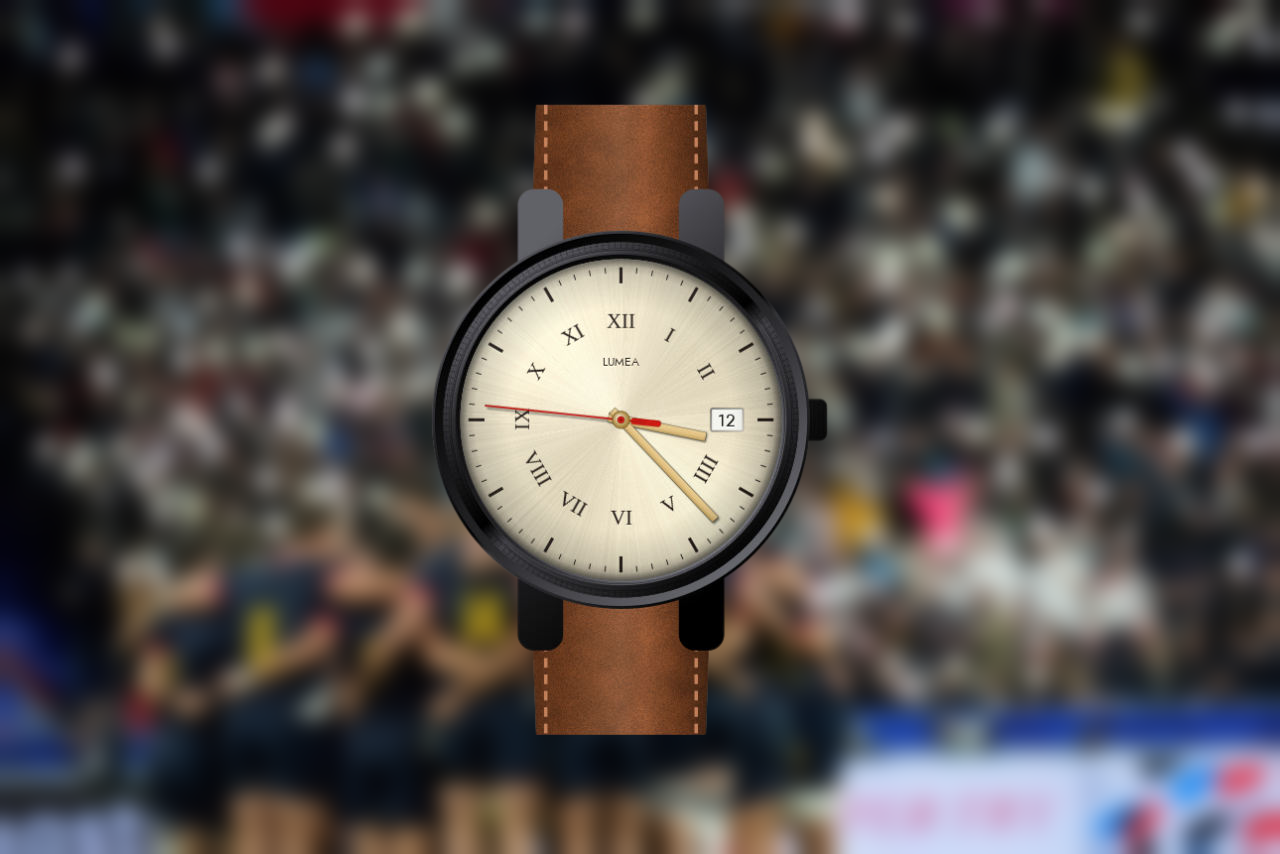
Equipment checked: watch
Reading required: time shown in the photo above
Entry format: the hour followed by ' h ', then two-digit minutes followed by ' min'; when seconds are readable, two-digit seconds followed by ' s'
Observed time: 3 h 22 min 46 s
